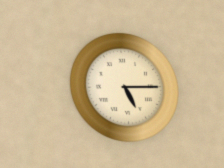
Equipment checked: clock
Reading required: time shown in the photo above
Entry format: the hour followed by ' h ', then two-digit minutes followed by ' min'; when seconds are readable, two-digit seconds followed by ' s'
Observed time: 5 h 15 min
